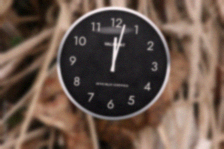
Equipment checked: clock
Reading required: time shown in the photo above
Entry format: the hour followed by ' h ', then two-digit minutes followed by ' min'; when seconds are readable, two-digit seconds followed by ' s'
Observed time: 12 h 02 min
